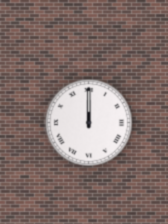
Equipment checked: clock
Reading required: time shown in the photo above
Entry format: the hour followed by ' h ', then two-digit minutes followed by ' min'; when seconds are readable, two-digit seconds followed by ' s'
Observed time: 12 h 00 min
